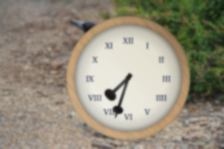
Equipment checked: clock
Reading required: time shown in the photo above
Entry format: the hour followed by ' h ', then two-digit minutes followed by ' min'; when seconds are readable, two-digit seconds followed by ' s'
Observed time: 7 h 33 min
